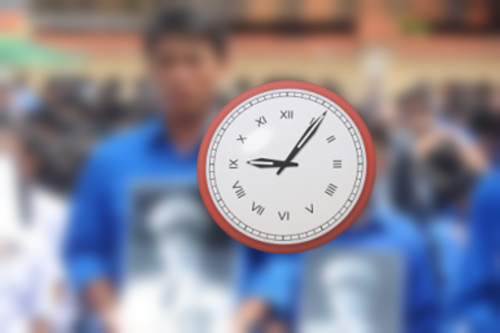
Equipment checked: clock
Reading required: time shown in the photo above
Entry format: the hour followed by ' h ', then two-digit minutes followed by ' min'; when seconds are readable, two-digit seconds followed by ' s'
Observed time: 9 h 06 min
